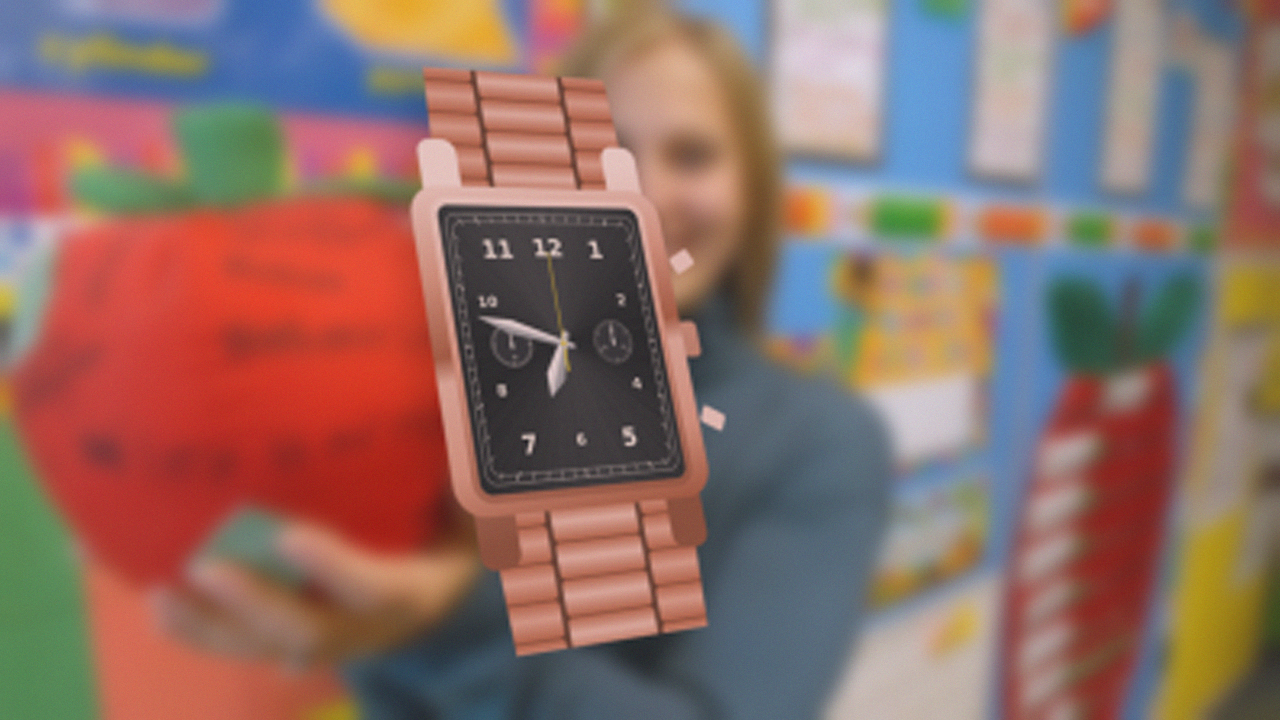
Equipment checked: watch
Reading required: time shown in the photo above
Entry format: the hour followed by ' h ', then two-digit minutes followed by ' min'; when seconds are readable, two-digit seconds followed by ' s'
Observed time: 6 h 48 min
